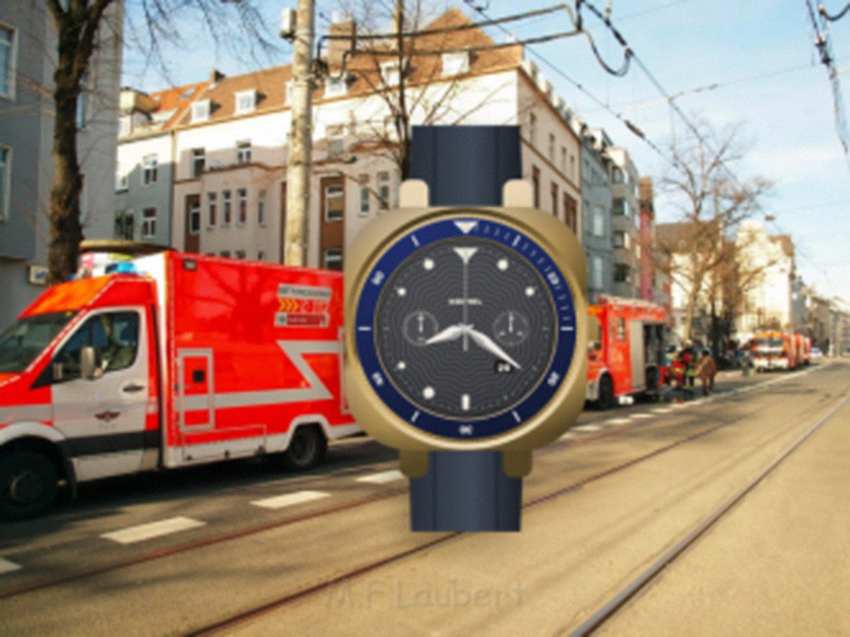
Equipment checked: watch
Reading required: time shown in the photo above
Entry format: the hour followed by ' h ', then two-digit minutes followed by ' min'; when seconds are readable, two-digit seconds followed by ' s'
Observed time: 8 h 21 min
